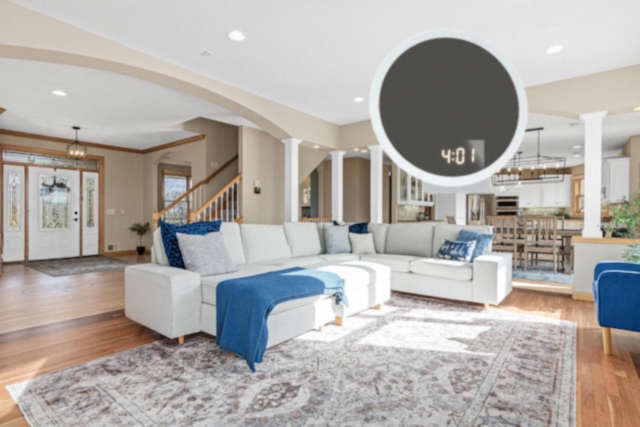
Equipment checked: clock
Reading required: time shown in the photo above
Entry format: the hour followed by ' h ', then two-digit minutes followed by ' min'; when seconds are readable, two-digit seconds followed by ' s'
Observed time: 4 h 01 min
